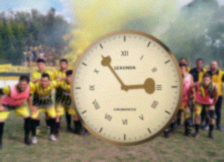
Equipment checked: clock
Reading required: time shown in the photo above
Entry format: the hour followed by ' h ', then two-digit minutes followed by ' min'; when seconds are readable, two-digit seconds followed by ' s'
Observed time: 2 h 54 min
